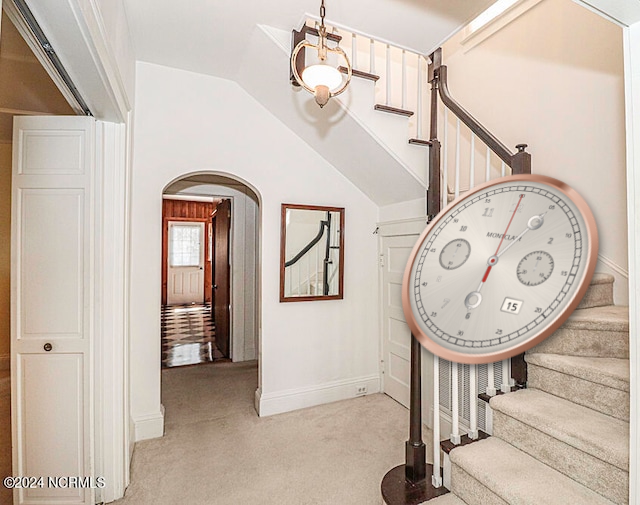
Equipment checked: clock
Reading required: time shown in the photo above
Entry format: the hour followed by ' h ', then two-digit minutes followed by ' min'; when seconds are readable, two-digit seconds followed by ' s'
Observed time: 6 h 05 min
